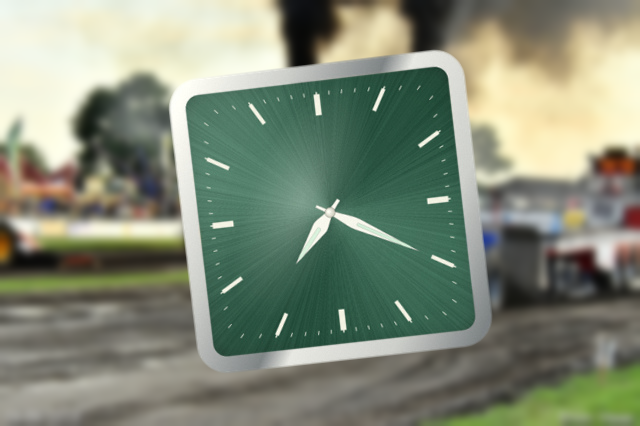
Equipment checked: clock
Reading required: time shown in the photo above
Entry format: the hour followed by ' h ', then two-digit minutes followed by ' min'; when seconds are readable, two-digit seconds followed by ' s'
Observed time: 7 h 20 min
